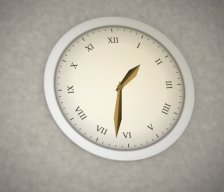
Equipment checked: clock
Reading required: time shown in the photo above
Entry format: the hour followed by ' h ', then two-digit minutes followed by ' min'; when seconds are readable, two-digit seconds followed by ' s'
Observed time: 1 h 32 min
